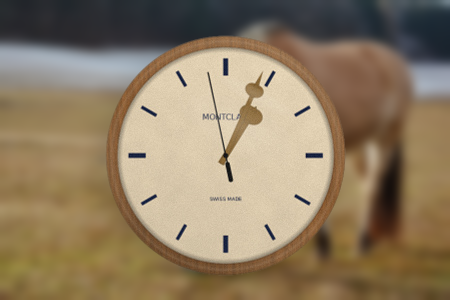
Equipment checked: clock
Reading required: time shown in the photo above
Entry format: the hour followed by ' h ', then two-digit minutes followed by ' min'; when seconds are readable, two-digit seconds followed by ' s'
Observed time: 1 h 03 min 58 s
